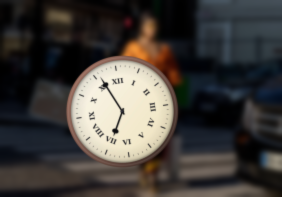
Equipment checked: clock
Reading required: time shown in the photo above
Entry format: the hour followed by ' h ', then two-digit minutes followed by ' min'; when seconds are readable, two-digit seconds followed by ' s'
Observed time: 6 h 56 min
